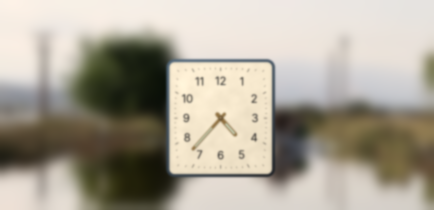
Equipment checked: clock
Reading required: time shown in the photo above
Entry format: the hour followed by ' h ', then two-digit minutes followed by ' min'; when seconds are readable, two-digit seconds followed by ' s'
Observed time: 4 h 37 min
